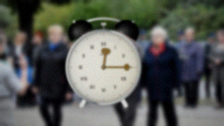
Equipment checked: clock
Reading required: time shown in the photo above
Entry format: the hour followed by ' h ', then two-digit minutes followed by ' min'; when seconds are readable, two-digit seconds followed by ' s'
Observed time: 12 h 15 min
